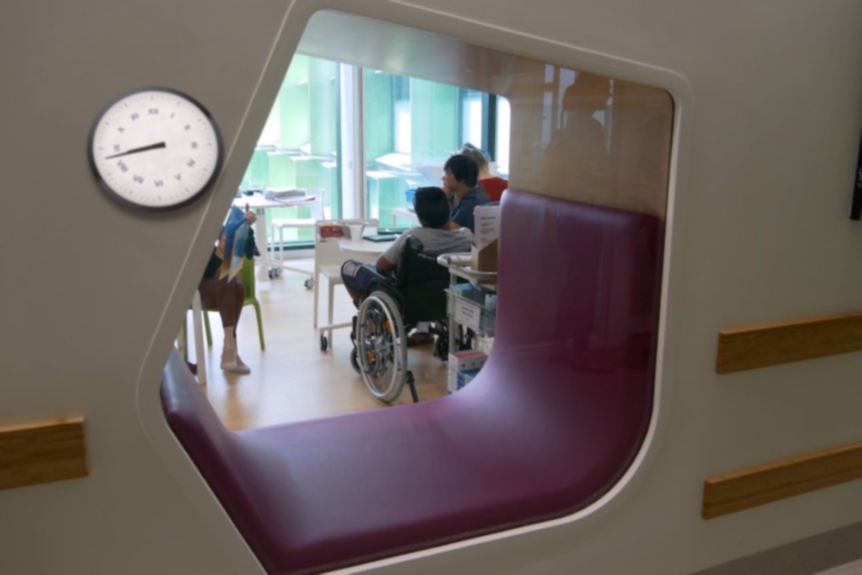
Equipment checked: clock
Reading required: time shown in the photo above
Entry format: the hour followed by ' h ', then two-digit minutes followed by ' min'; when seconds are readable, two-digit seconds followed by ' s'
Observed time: 8 h 43 min
